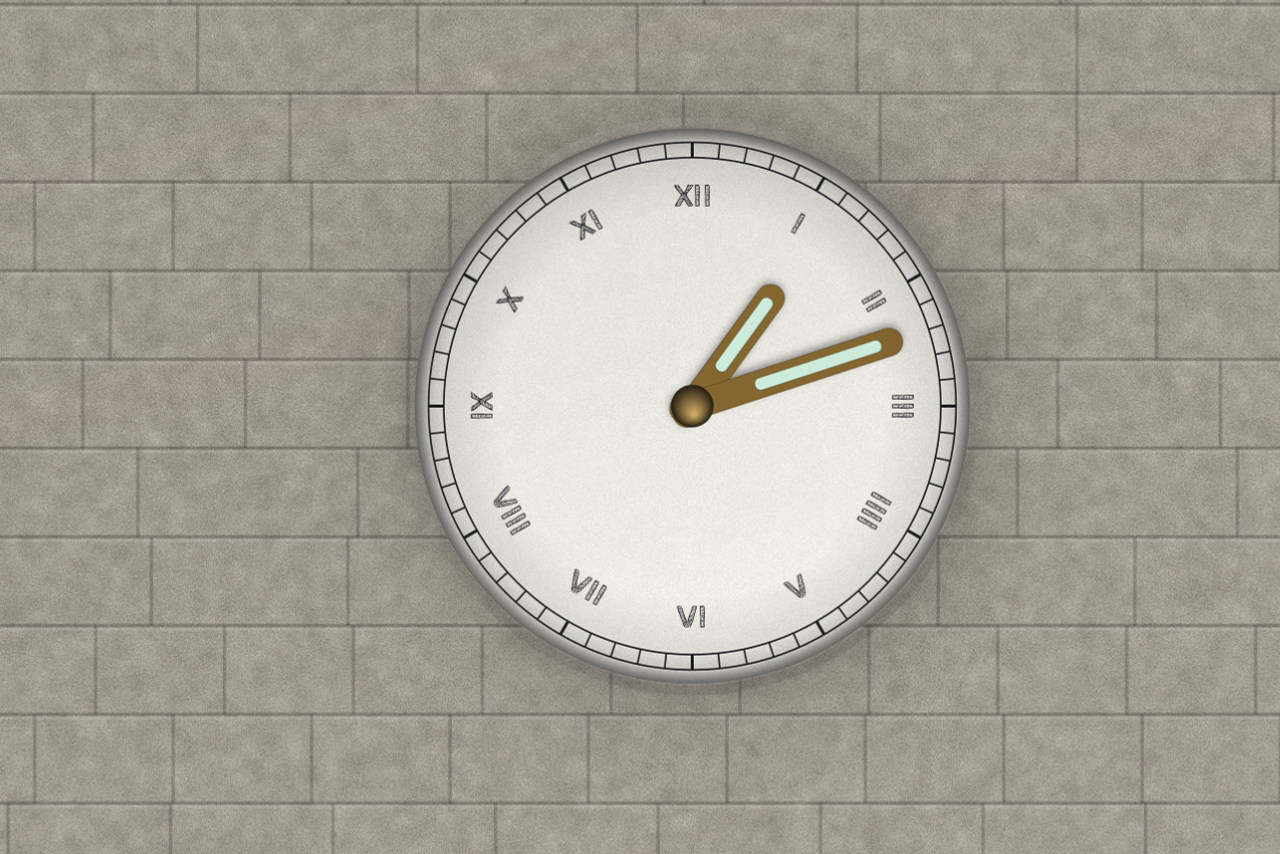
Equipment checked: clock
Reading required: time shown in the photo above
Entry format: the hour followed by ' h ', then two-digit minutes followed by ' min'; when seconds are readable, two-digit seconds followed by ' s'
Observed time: 1 h 12 min
